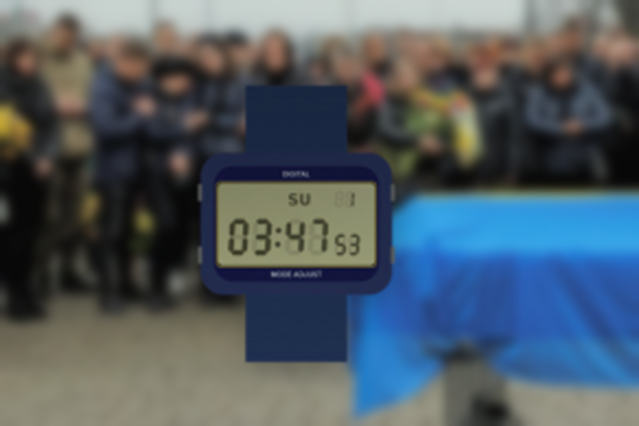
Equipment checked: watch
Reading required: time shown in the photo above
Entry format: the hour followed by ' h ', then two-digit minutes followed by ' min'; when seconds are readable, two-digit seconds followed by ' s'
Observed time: 3 h 47 min 53 s
